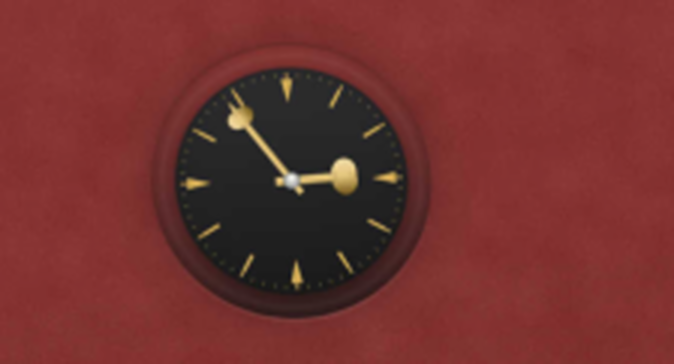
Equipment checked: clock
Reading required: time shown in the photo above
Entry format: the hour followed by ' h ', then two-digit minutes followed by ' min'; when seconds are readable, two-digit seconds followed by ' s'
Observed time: 2 h 54 min
